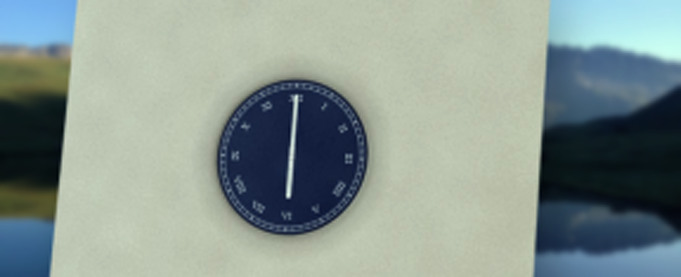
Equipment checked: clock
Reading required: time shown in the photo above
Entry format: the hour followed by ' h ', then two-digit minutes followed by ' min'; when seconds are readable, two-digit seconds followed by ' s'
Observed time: 6 h 00 min
